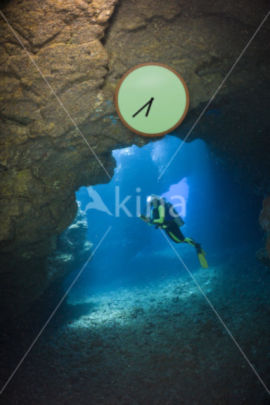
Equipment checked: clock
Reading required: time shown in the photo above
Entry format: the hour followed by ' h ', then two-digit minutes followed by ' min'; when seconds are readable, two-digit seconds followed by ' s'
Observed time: 6 h 38 min
